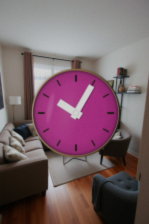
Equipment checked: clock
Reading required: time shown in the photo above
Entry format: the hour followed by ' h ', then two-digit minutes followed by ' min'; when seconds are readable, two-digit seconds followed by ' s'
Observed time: 10 h 05 min
